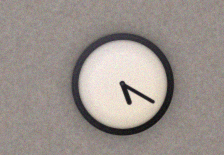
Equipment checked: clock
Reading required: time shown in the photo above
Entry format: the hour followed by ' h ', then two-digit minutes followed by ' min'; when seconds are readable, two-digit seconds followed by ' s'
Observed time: 5 h 20 min
